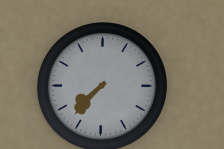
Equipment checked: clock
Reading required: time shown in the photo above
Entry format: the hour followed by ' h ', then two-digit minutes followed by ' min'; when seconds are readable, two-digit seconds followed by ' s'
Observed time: 7 h 37 min
